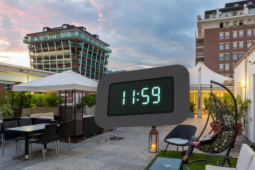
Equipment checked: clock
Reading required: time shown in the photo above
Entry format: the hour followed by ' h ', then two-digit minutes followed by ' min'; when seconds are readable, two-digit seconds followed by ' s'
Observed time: 11 h 59 min
